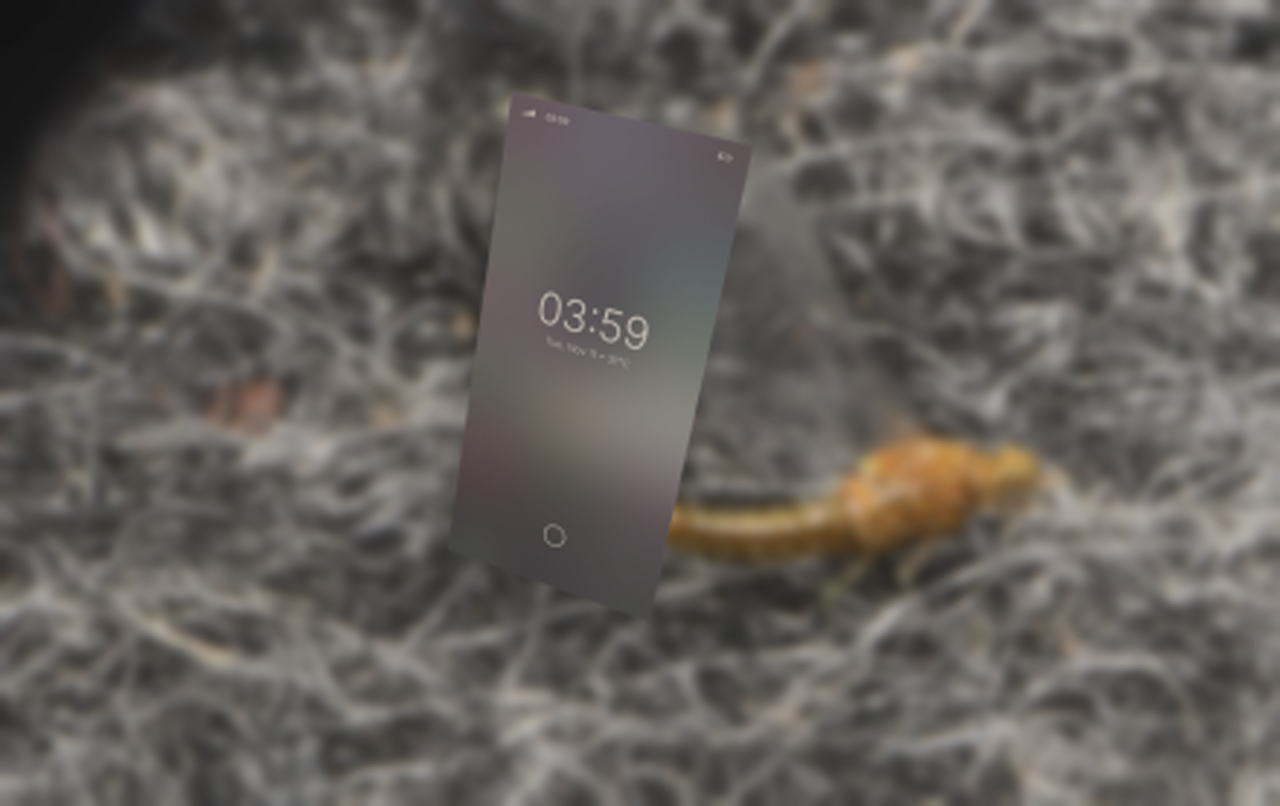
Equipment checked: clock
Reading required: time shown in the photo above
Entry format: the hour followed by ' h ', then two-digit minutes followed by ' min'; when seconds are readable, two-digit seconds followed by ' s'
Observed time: 3 h 59 min
